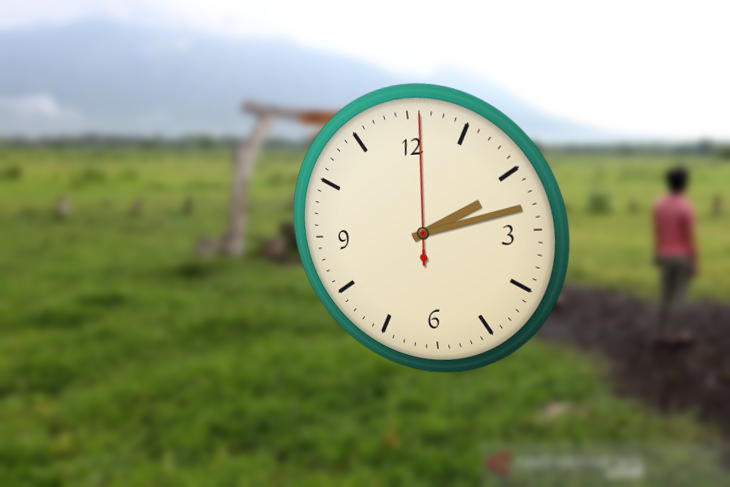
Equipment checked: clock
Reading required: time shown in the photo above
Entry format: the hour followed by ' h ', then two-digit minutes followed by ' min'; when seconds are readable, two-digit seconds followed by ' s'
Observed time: 2 h 13 min 01 s
